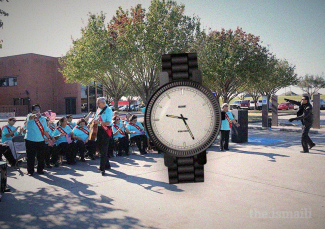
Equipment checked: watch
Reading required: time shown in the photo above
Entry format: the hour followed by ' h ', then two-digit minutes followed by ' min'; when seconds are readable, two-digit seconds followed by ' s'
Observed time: 9 h 26 min
